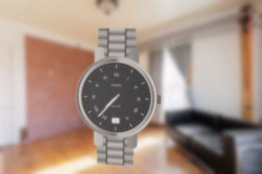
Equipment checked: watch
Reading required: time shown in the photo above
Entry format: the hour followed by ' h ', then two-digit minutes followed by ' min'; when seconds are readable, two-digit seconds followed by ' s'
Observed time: 7 h 37 min
